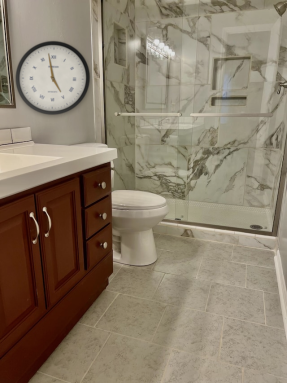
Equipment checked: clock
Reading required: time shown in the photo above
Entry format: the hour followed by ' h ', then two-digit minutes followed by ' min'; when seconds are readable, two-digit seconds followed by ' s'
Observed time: 4 h 58 min
